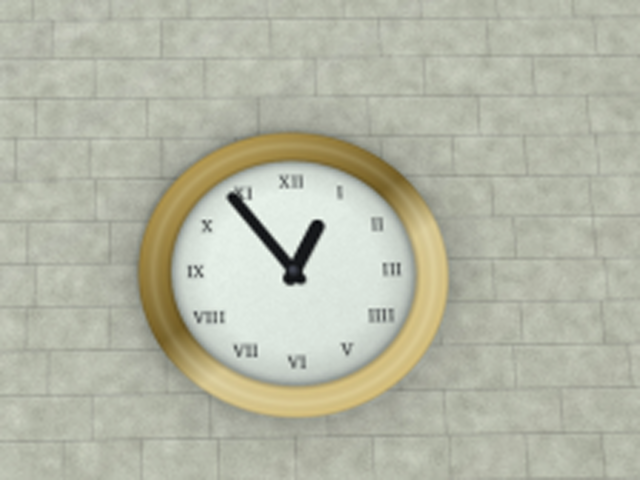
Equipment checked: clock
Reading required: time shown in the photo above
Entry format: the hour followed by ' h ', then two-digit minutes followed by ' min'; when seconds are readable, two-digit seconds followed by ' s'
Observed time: 12 h 54 min
